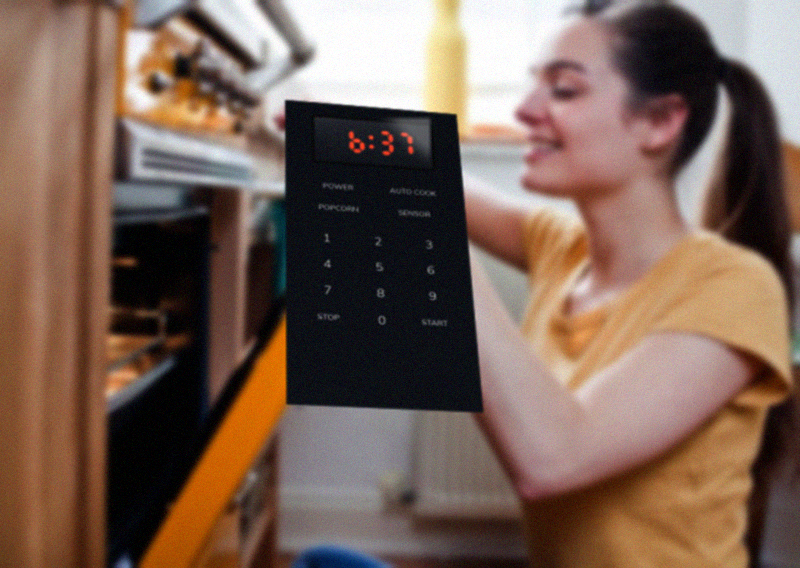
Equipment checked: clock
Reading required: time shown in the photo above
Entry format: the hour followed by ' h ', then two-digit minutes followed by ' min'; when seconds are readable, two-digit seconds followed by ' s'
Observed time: 6 h 37 min
